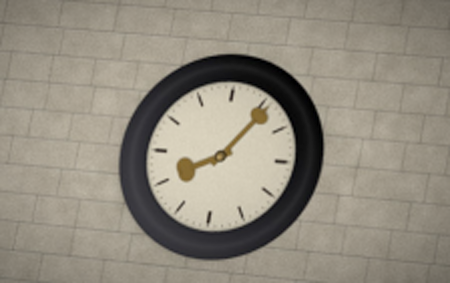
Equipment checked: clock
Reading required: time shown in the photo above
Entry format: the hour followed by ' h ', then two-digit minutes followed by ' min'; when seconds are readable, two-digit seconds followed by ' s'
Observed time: 8 h 06 min
